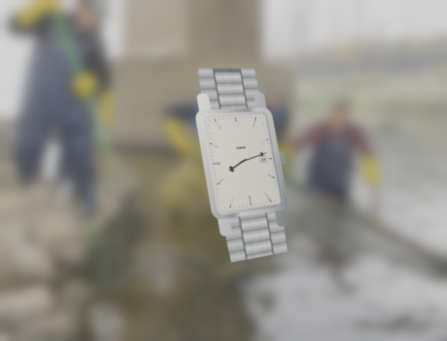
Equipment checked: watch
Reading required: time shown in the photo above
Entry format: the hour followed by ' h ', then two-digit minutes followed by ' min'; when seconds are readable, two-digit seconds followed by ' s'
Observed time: 8 h 13 min
